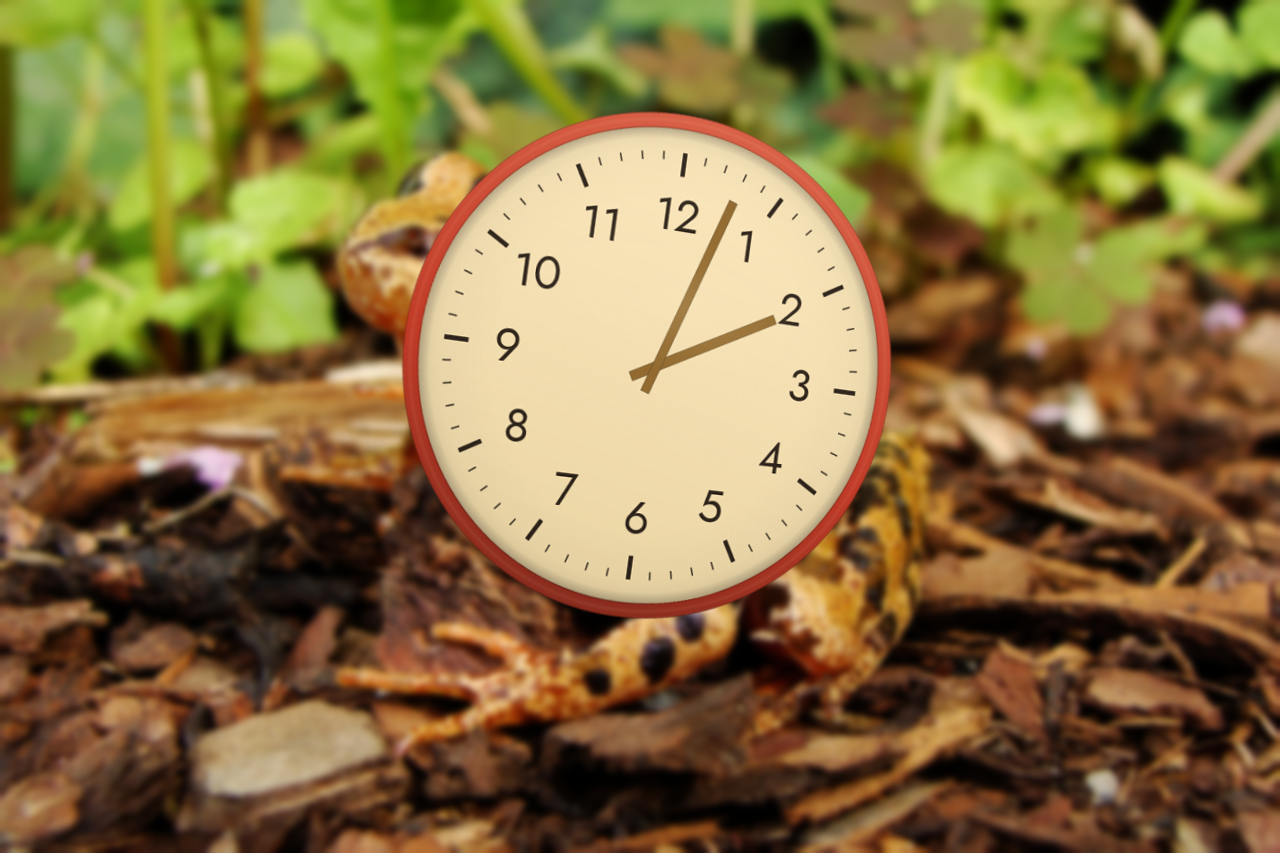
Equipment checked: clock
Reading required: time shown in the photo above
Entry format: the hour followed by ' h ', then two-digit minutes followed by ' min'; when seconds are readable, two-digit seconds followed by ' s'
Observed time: 2 h 03 min
